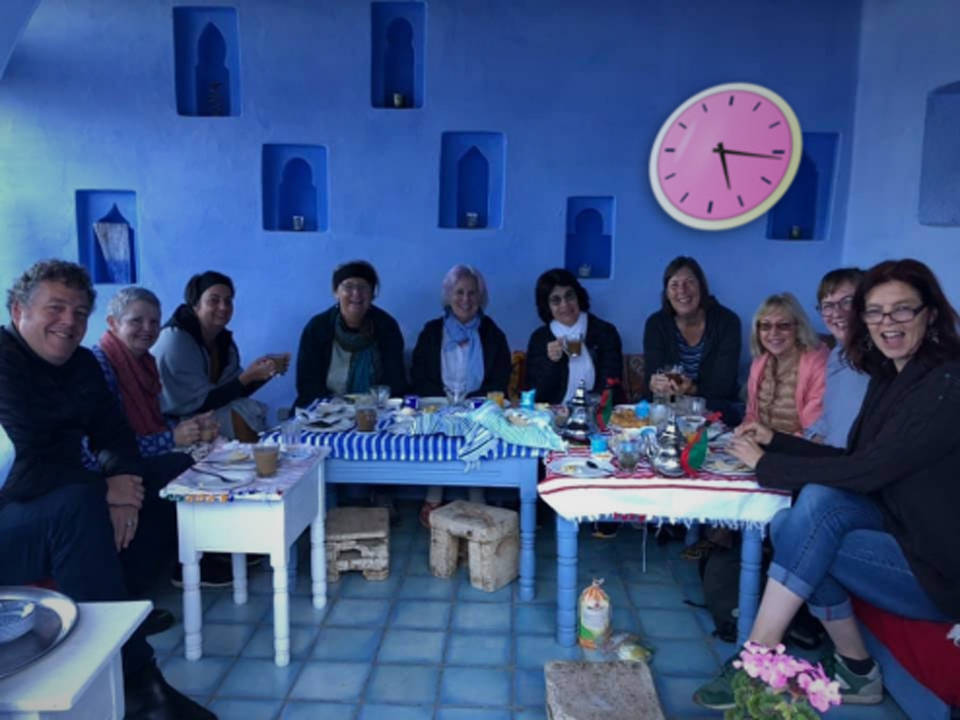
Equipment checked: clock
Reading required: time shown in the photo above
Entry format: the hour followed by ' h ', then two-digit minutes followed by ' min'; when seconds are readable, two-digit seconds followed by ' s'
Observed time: 5 h 16 min
